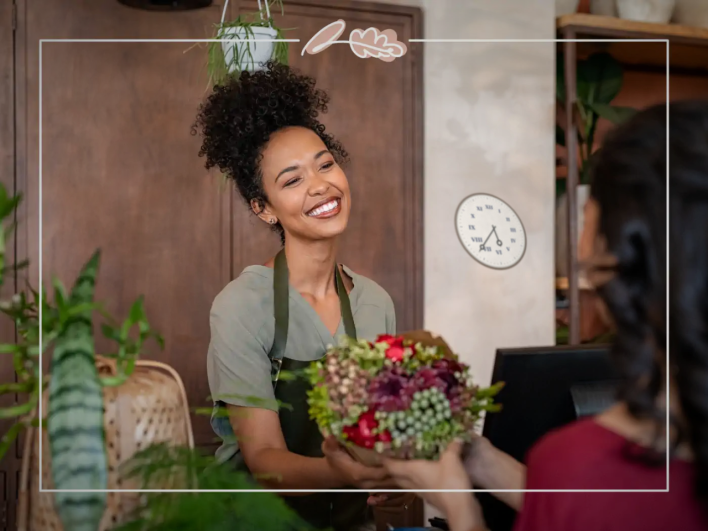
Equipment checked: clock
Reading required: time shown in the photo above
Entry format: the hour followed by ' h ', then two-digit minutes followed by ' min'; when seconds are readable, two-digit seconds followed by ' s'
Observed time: 5 h 37 min
